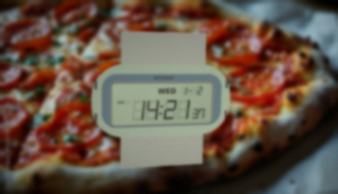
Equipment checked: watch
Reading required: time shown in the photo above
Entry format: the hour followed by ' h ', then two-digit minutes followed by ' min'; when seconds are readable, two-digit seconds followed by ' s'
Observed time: 14 h 21 min
